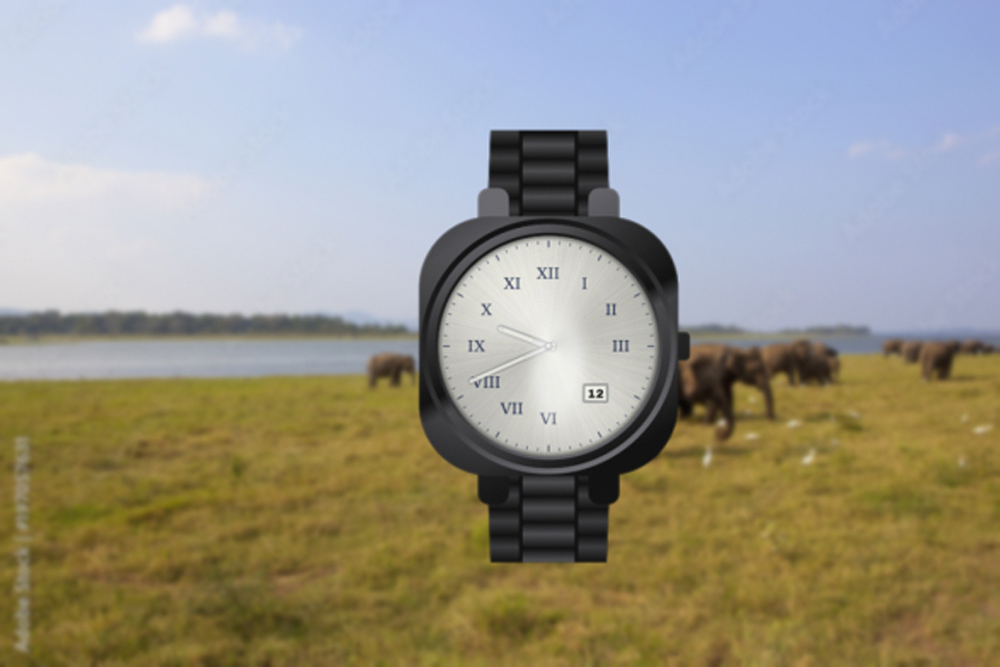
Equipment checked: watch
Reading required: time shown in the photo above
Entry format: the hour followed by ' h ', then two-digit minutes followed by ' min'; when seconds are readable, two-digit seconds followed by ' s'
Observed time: 9 h 41 min
